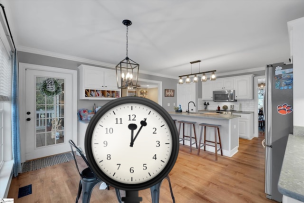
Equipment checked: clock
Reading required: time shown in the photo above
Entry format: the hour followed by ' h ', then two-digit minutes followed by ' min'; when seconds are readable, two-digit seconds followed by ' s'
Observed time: 12 h 05 min
